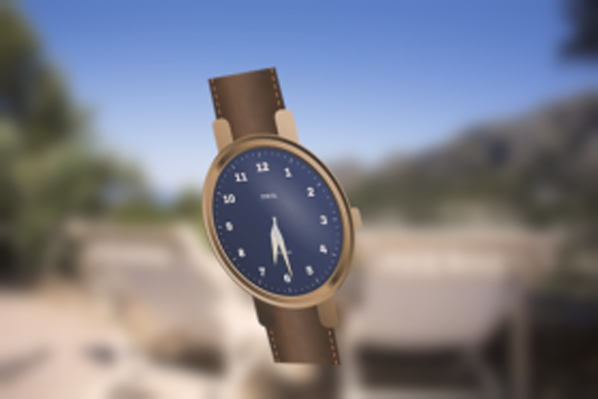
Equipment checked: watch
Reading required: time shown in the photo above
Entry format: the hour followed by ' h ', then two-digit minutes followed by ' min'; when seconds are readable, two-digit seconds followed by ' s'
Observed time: 6 h 29 min
